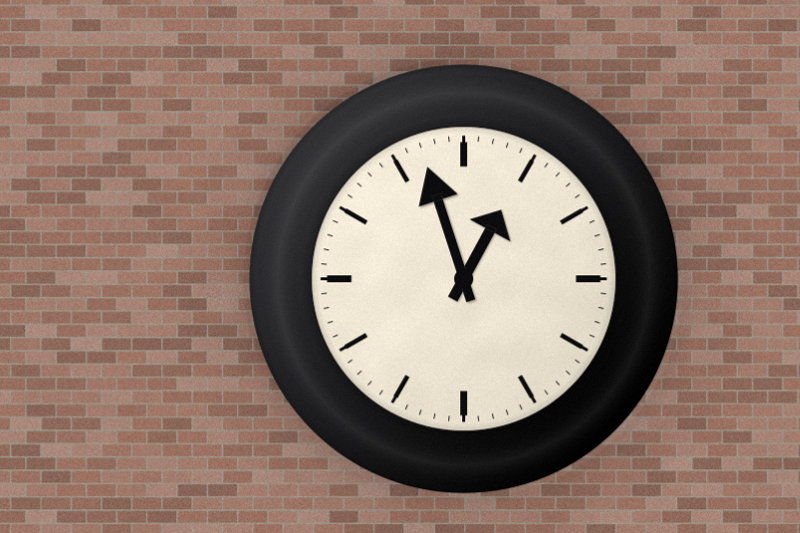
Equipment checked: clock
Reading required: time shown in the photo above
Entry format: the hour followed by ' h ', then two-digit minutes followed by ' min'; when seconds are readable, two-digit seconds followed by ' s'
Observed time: 12 h 57 min
